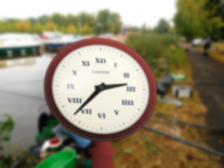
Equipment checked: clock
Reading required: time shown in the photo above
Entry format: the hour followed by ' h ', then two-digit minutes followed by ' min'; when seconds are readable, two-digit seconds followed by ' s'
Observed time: 2 h 37 min
